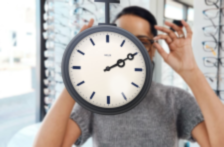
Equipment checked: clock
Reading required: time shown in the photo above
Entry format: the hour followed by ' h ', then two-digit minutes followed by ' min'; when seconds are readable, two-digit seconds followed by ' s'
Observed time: 2 h 10 min
